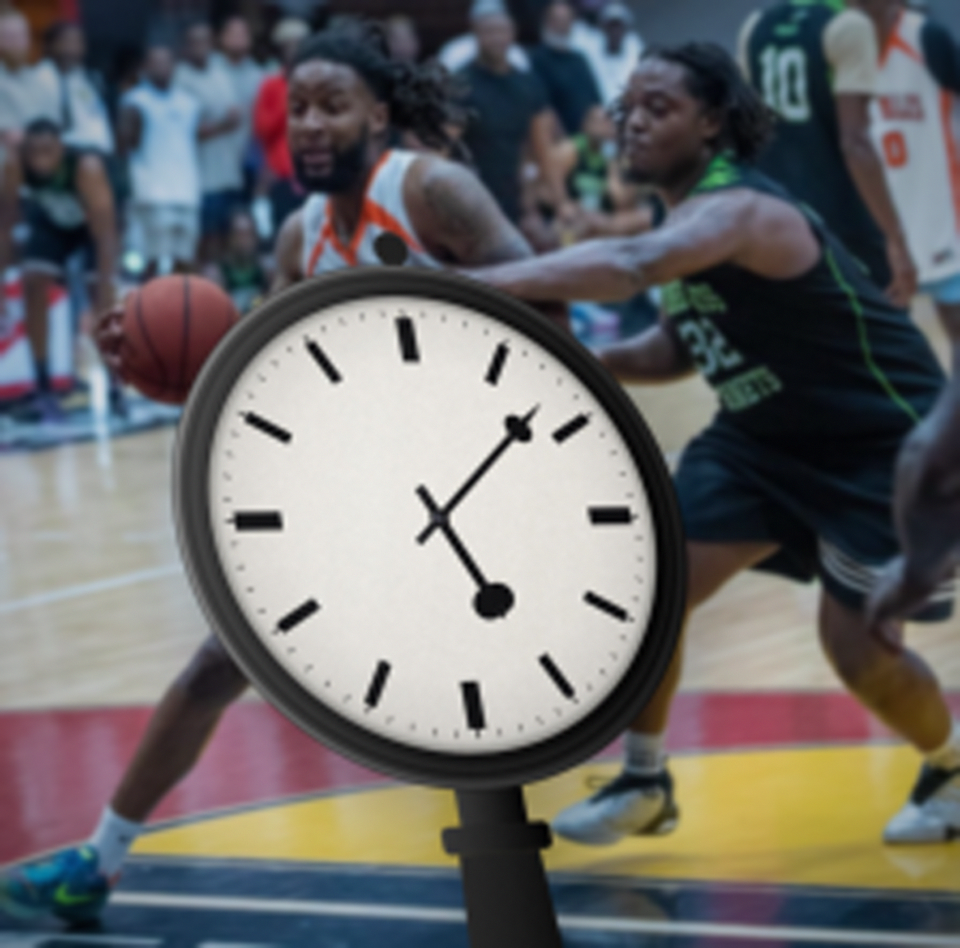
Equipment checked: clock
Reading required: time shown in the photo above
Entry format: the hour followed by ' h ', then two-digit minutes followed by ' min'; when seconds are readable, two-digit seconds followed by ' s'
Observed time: 5 h 08 min
